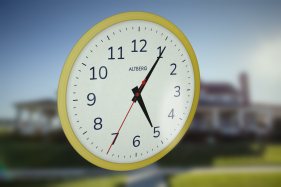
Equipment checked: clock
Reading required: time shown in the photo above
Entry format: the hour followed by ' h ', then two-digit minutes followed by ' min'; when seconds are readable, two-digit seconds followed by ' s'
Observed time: 5 h 05 min 35 s
